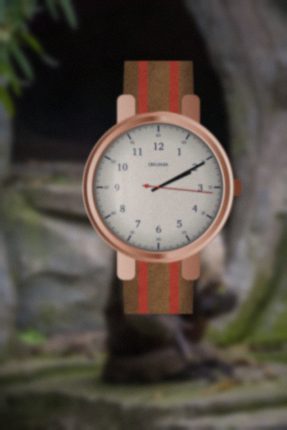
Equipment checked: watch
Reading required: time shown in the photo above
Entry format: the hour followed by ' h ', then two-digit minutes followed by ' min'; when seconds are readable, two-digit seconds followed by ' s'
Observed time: 2 h 10 min 16 s
